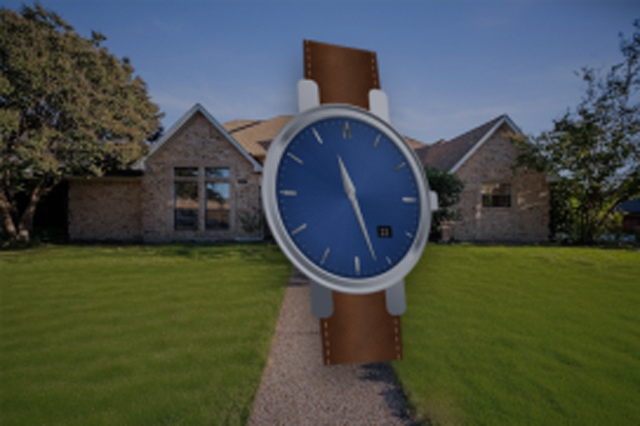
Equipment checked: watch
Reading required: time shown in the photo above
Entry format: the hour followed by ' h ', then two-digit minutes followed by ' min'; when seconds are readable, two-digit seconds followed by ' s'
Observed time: 11 h 27 min
